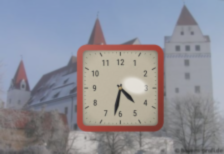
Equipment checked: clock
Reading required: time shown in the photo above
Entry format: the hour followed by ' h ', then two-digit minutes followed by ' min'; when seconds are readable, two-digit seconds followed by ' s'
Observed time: 4 h 32 min
